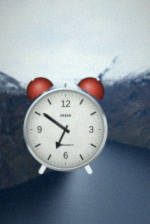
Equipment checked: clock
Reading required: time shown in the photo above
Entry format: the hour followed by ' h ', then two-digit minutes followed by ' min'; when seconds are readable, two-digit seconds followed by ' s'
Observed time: 6 h 51 min
